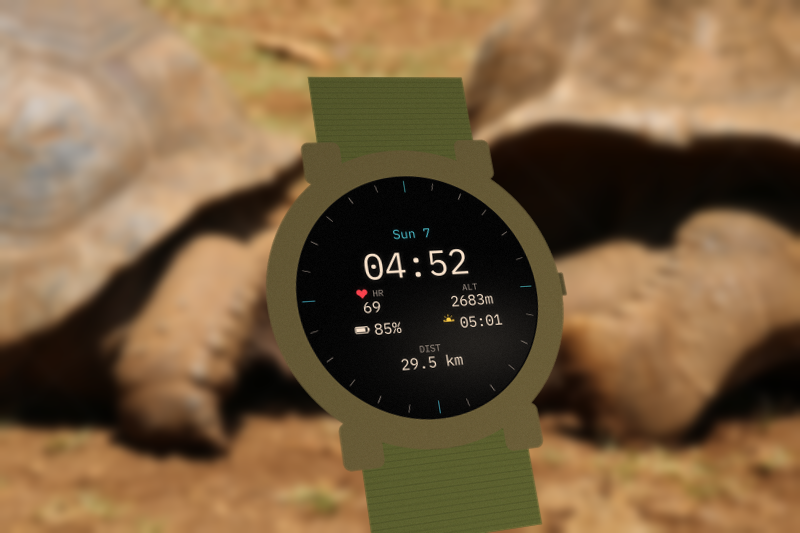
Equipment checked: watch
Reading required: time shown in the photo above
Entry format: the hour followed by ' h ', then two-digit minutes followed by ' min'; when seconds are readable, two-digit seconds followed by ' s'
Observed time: 4 h 52 min
